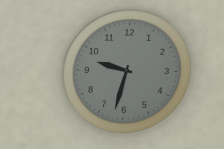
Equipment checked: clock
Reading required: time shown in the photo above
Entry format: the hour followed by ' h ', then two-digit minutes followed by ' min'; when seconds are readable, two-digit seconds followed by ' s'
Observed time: 9 h 32 min
